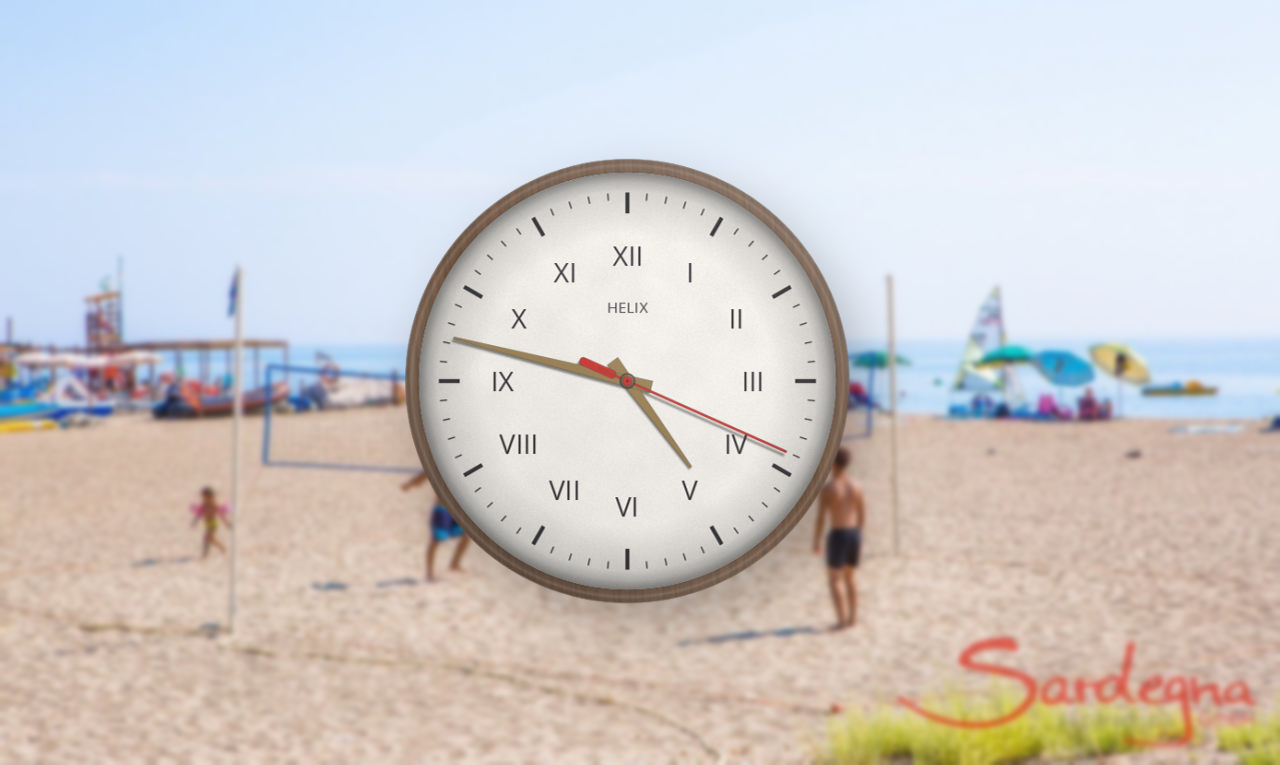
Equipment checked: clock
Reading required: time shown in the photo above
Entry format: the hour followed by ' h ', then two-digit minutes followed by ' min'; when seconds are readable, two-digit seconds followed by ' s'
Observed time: 4 h 47 min 19 s
